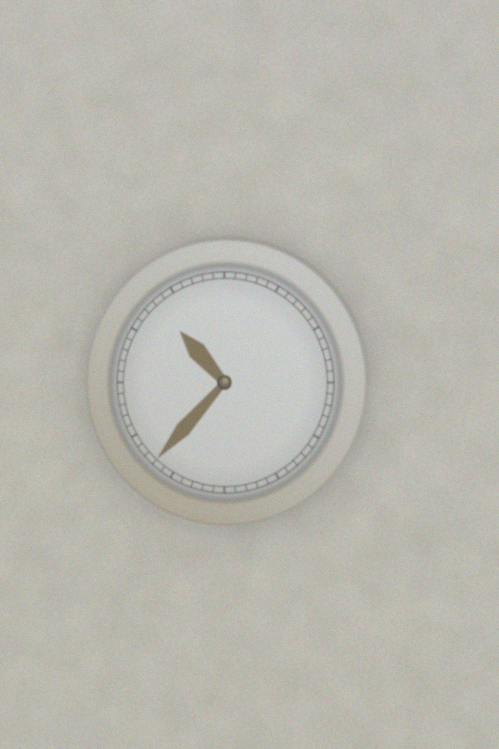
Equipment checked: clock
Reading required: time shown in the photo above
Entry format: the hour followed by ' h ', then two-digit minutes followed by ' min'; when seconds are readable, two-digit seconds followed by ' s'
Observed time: 10 h 37 min
